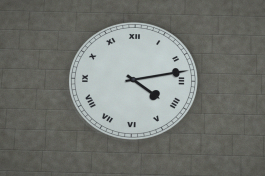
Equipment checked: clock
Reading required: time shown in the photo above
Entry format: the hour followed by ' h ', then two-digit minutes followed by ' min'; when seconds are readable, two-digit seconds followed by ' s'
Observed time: 4 h 13 min
